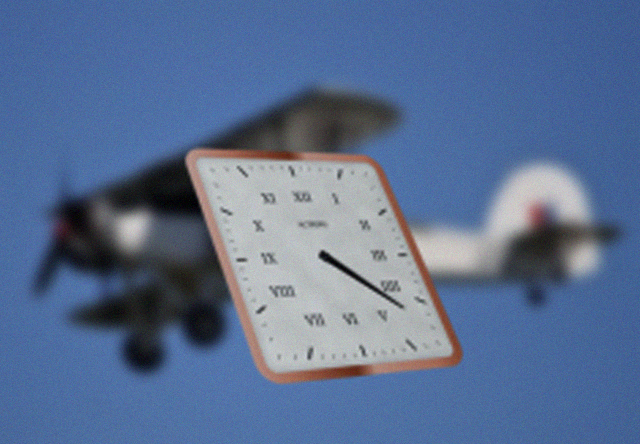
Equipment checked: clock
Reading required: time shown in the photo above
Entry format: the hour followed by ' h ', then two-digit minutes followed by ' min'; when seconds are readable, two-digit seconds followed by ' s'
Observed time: 4 h 22 min
